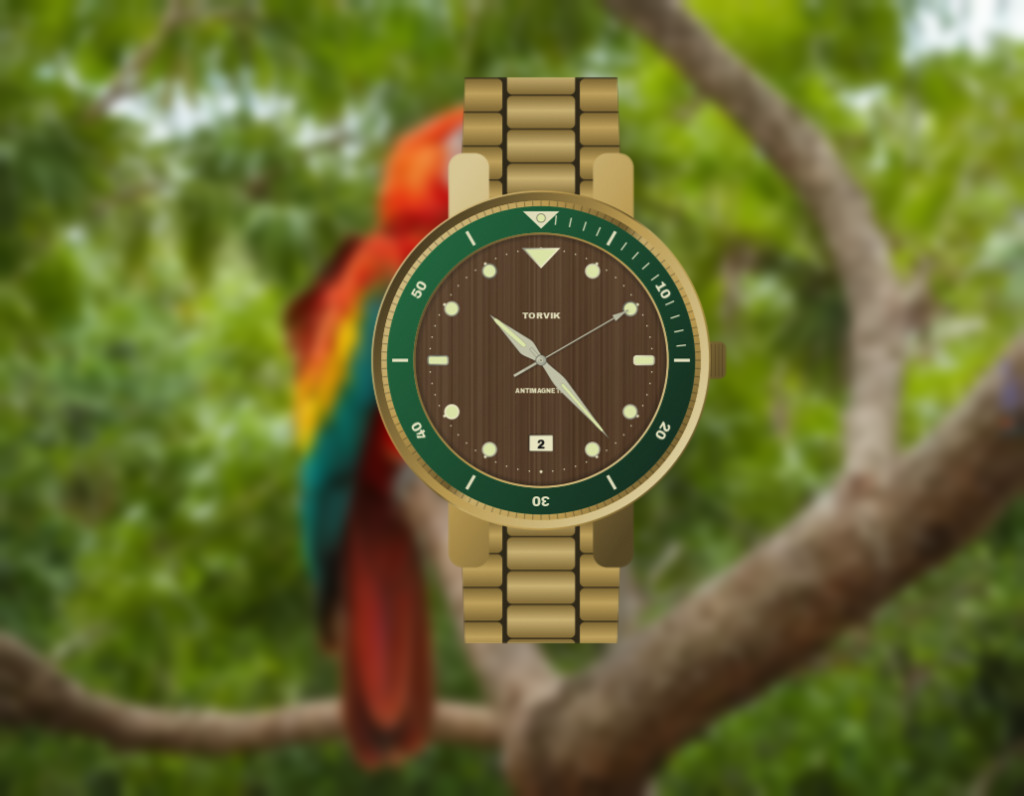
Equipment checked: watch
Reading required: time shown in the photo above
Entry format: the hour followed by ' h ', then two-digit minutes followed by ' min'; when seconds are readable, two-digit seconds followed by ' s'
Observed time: 10 h 23 min 10 s
